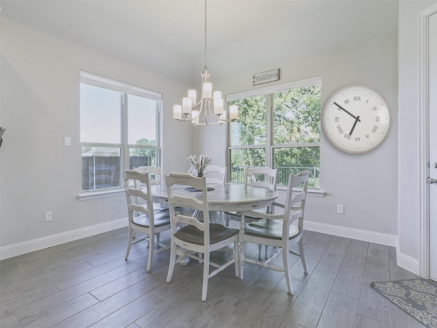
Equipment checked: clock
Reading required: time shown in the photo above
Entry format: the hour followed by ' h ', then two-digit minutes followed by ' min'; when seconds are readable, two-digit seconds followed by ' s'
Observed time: 6 h 51 min
